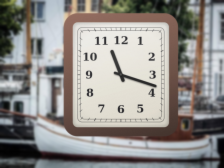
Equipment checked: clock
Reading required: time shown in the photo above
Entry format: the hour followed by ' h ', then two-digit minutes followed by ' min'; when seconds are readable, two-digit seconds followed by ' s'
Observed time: 11 h 18 min
